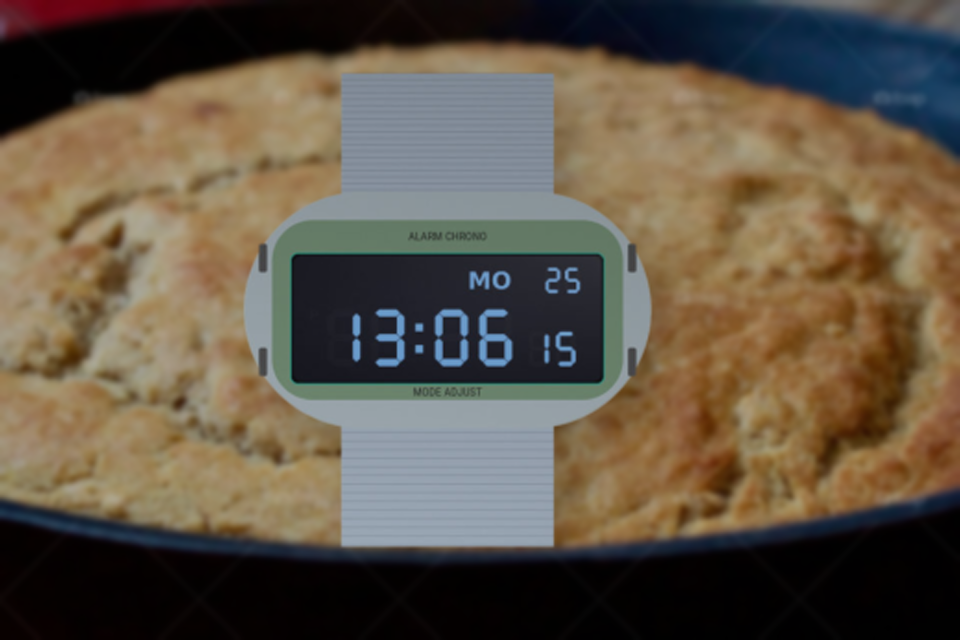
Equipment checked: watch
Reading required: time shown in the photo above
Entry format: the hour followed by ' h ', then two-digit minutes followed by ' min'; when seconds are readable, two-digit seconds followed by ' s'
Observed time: 13 h 06 min 15 s
